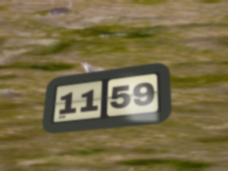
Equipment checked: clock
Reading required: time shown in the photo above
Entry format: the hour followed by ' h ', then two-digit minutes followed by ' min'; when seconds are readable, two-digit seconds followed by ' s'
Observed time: 11 h 59 min
